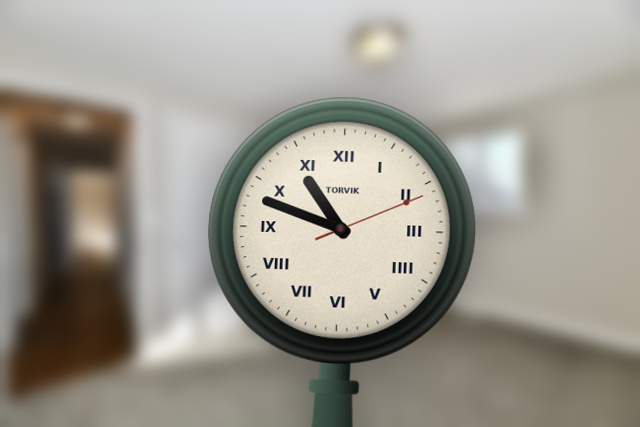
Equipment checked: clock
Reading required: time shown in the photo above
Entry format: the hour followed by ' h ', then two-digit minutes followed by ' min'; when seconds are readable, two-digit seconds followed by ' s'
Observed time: 10 h 48 min 11 s
